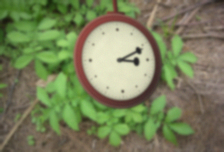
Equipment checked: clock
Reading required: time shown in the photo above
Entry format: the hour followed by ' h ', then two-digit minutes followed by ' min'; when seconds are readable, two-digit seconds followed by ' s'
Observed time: 3 h 11 min
